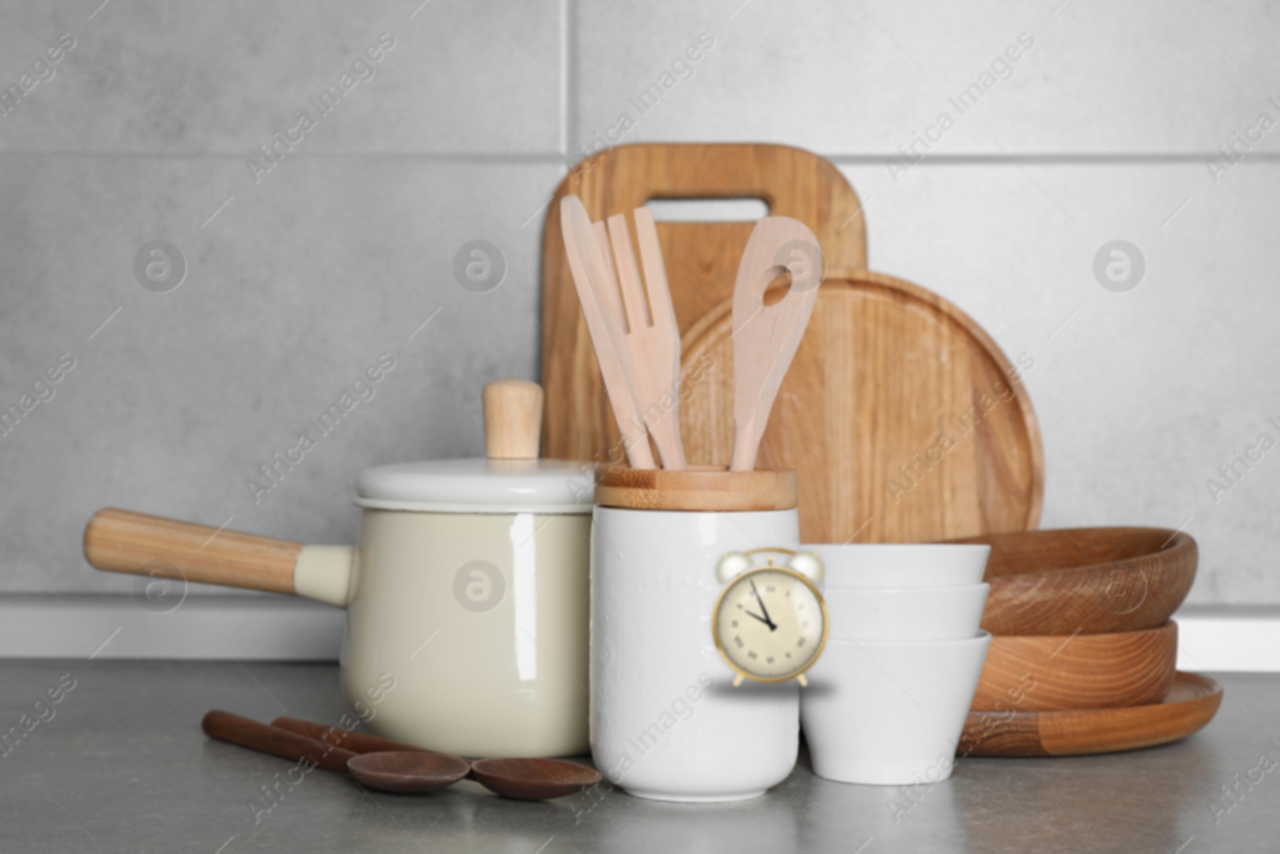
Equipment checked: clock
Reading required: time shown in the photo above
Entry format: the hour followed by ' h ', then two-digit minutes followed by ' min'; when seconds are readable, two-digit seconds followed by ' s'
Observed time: 9 h 56 min
